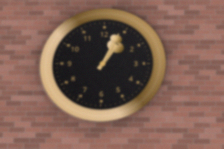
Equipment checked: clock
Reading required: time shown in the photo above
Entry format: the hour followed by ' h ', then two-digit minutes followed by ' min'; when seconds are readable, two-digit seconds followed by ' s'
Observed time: 1 h 04 min
